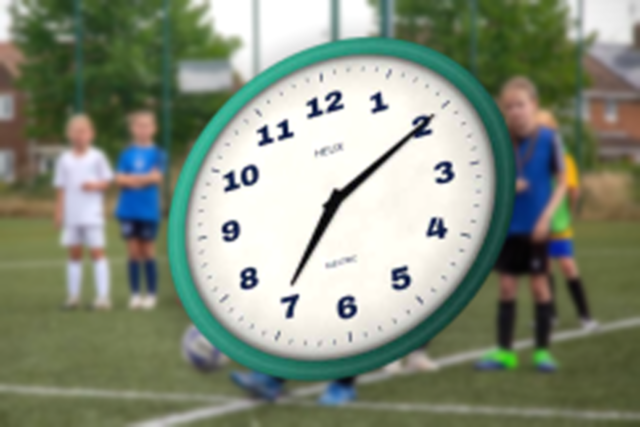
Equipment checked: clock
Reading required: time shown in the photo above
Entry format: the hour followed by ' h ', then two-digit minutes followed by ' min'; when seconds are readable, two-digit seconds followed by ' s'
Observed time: 7 h 10 min
